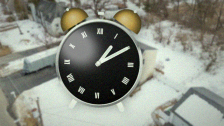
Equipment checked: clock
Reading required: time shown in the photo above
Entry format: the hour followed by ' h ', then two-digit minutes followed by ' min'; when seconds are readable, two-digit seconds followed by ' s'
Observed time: 1 h 10 min
